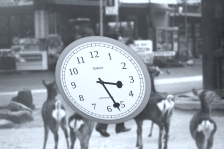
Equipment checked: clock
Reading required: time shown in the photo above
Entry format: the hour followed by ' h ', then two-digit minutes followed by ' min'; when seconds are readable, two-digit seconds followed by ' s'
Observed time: 3 h 27 min
